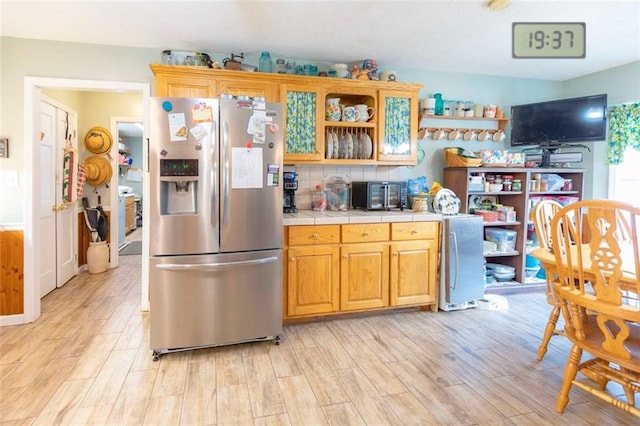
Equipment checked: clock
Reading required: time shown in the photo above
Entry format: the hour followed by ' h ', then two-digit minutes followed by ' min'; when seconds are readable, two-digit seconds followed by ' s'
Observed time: 19 h 37 min
